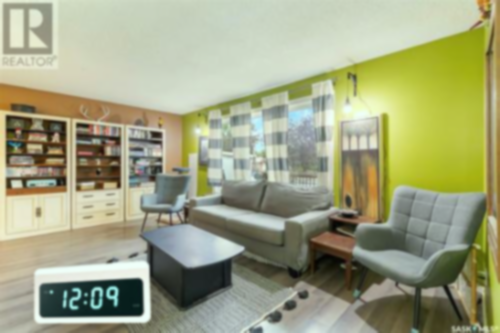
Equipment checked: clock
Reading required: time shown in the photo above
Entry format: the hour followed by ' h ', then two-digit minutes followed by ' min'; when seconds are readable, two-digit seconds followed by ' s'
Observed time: 12 h 09 min
